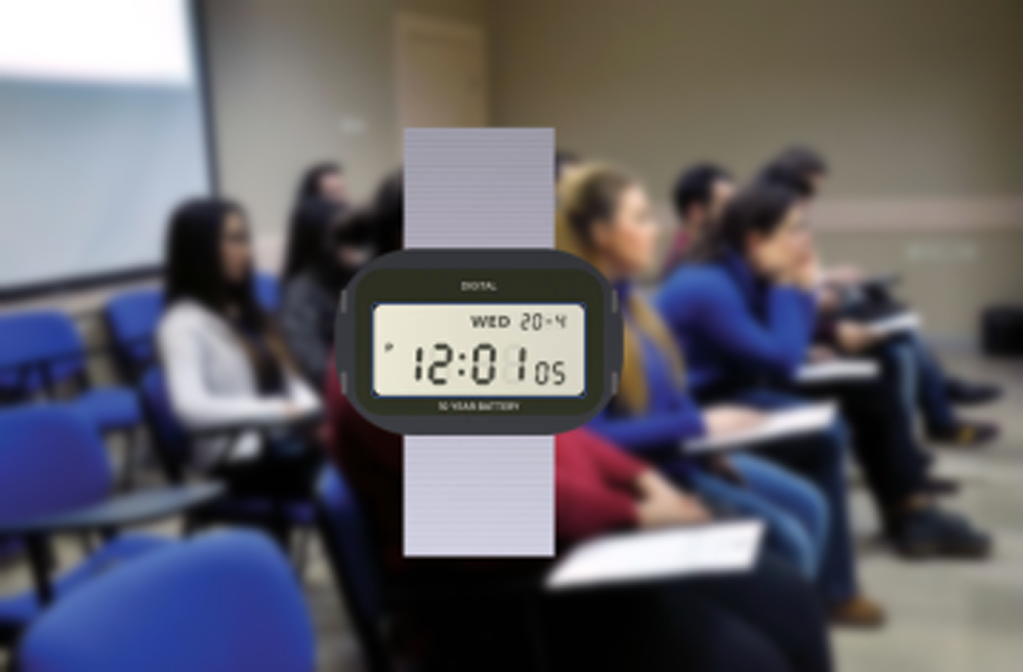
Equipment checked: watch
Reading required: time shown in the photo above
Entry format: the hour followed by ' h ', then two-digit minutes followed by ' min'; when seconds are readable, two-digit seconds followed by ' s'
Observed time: 12 h 01 min 05 s
